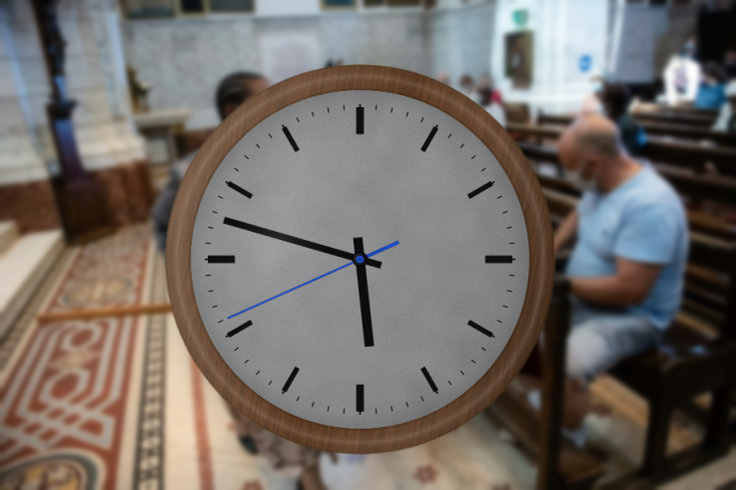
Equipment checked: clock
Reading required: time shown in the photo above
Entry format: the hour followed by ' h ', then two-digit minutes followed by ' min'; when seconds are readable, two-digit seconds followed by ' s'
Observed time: 5 h 47 min 41 s
